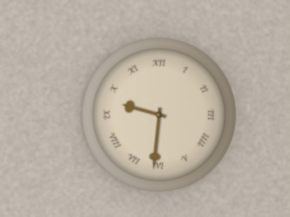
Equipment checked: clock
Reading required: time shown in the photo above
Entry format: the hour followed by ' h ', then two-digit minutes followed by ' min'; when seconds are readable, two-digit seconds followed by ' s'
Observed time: 9 h 31 min
